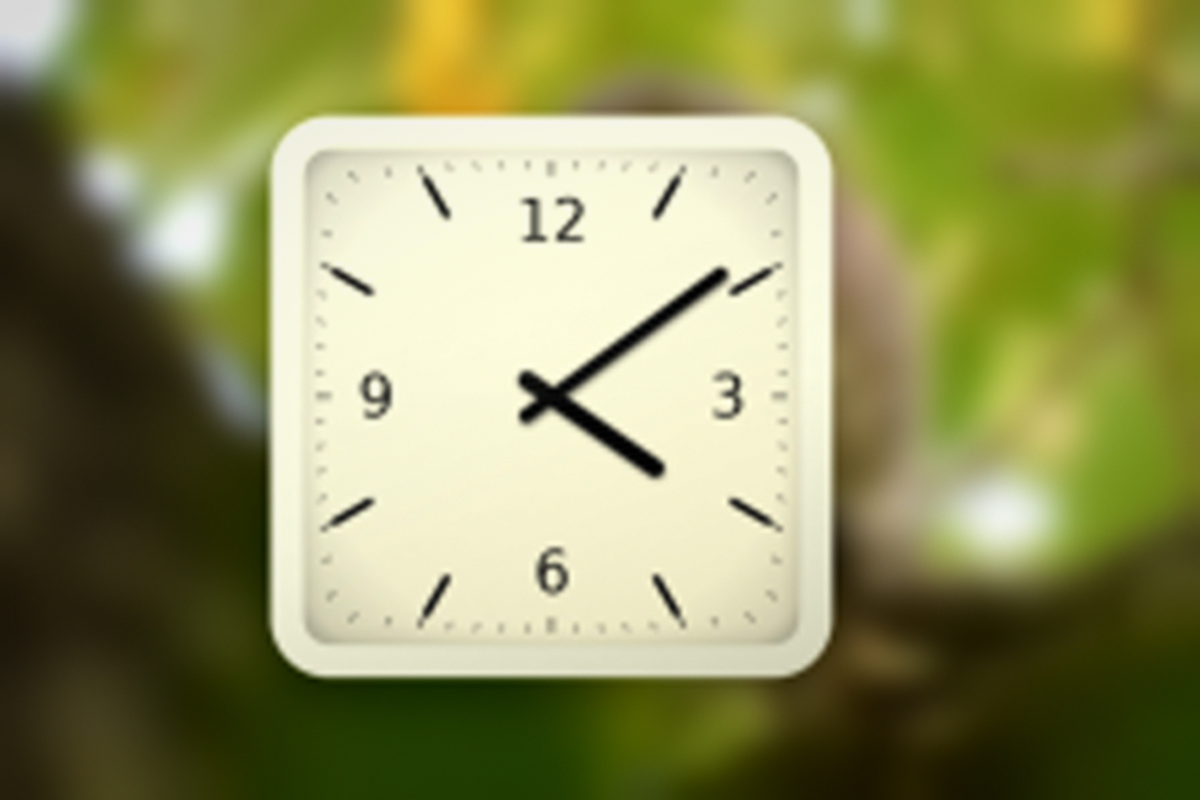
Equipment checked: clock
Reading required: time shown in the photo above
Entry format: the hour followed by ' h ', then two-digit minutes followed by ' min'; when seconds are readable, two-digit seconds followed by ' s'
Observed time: 4 h 09 min
